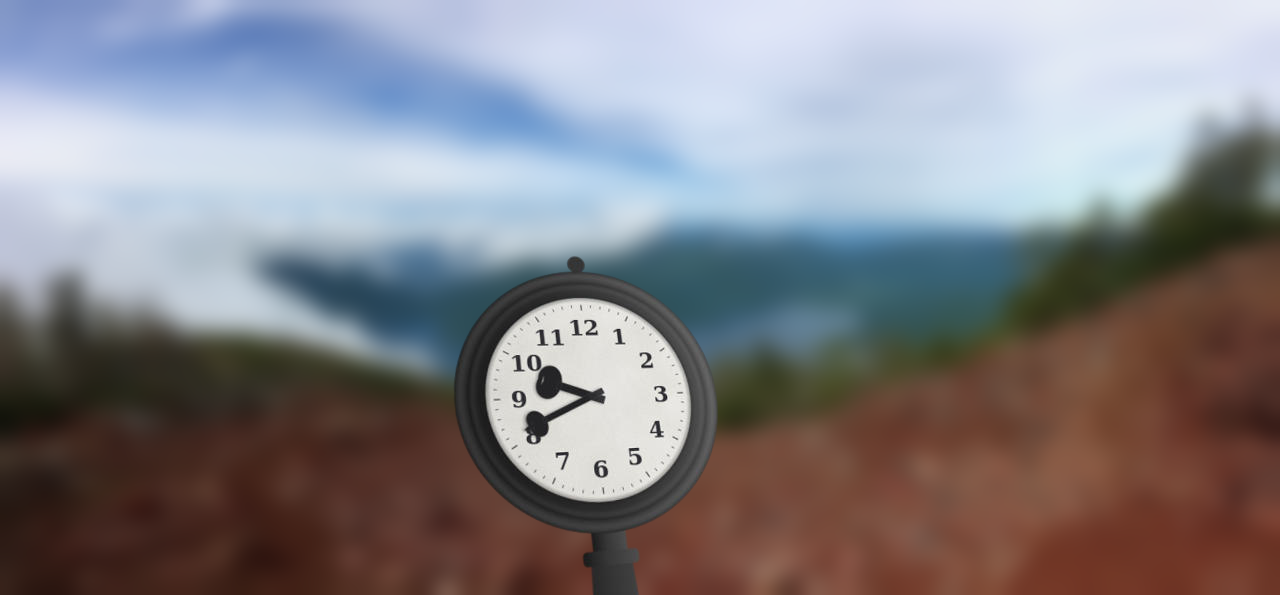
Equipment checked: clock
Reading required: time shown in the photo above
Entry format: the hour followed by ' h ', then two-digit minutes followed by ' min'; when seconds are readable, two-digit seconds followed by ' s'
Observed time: 9 h 41 min
